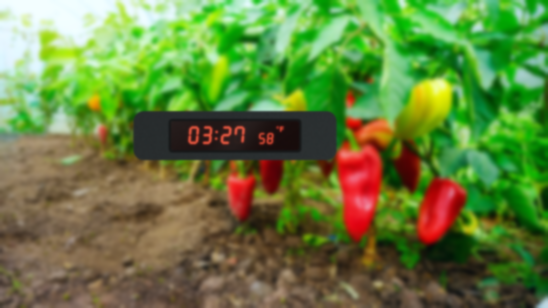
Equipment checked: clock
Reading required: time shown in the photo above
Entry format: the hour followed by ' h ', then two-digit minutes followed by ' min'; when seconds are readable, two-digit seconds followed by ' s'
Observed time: 3 h 27 min
